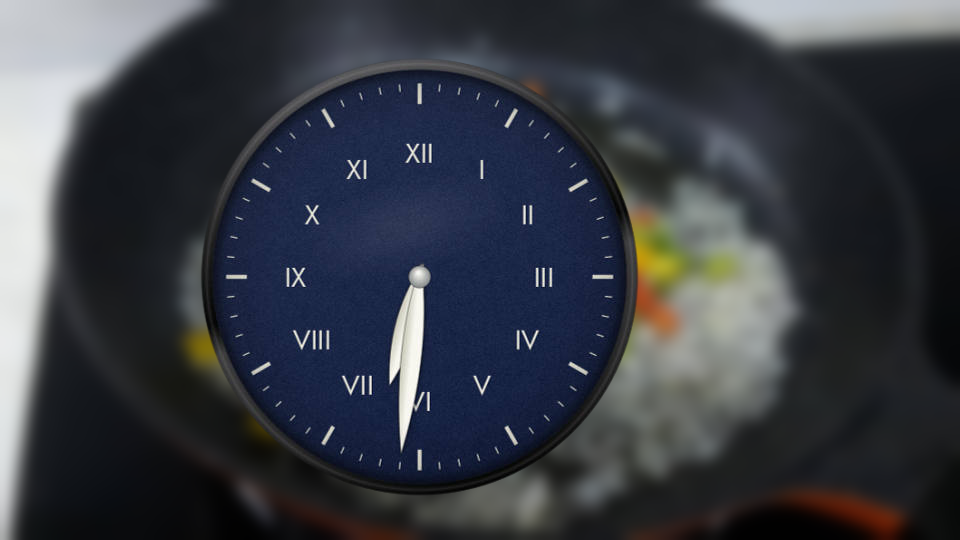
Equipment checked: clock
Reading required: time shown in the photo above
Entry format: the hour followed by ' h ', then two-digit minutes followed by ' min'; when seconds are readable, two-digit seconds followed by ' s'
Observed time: 6 h 31 min
